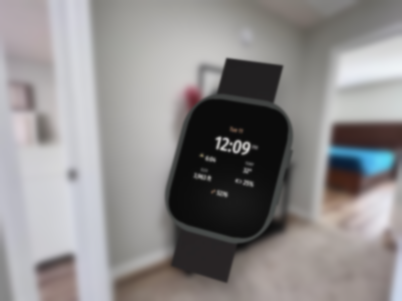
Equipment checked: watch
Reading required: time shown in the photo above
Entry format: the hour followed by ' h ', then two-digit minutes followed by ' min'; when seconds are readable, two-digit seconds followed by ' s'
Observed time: 12 h 09 min
